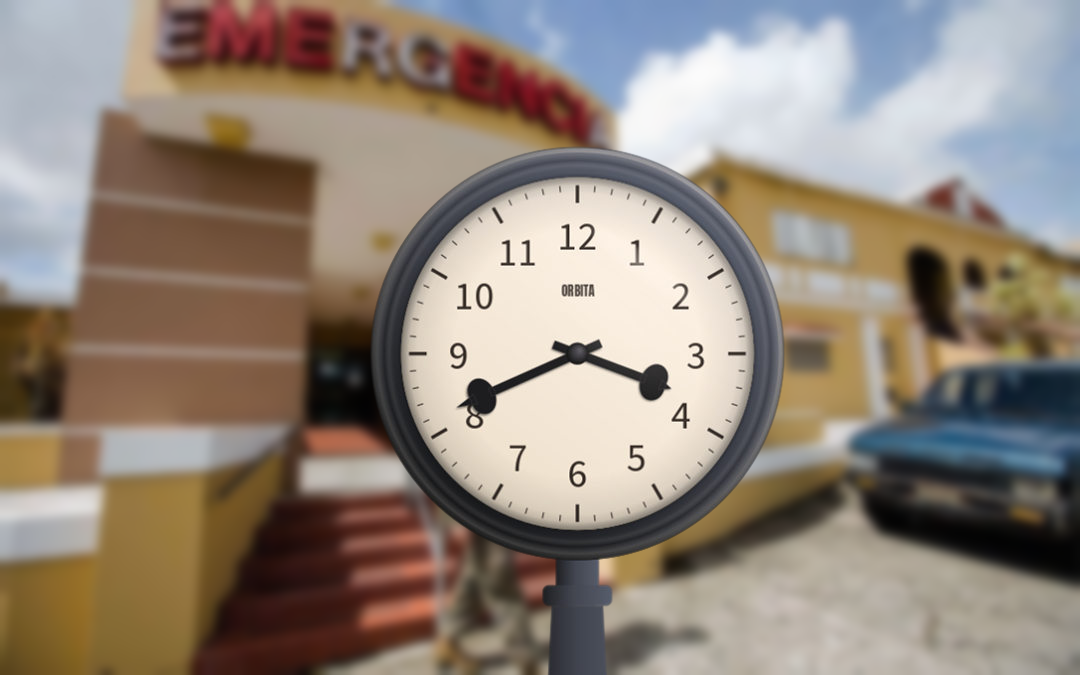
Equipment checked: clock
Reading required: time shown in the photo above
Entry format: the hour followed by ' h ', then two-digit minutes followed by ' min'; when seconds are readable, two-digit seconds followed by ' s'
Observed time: 3 h 41 min
